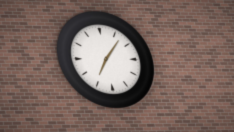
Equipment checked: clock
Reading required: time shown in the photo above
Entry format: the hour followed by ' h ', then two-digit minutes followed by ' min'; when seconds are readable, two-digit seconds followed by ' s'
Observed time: 7 h 07 min
